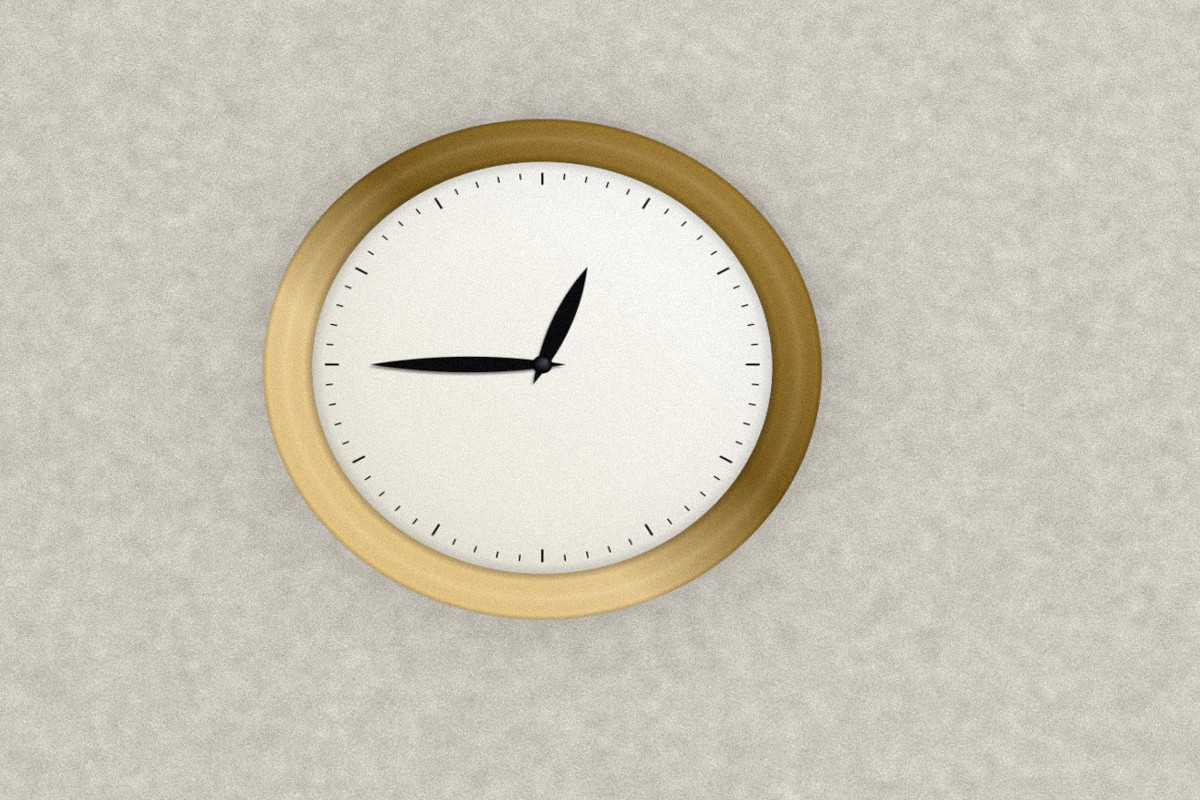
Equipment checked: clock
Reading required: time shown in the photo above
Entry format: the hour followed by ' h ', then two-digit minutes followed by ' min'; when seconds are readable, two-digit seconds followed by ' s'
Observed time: 12 h 45 min
